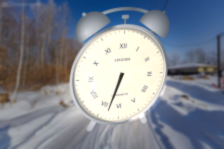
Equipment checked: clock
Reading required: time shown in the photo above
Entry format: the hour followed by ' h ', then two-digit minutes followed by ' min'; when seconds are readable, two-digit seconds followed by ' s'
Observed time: 6 h 33 min
